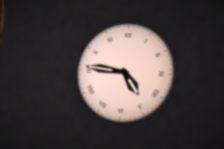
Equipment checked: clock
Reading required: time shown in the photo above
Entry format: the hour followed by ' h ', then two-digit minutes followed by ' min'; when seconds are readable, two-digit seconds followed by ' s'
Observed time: 4 h 46 min
